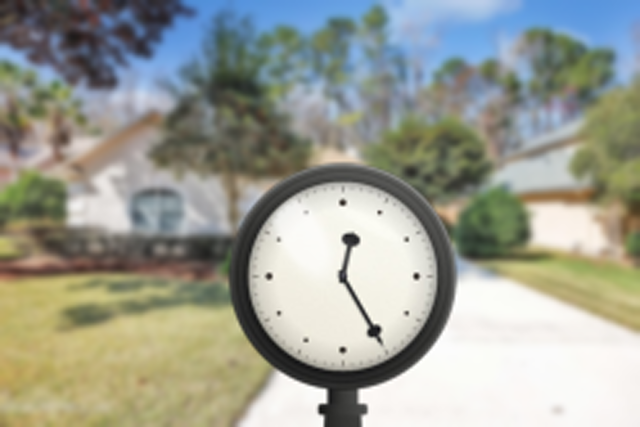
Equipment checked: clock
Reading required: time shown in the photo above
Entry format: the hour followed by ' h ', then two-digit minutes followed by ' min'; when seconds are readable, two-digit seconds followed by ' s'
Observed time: 12 h 25 min
